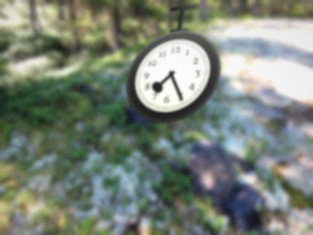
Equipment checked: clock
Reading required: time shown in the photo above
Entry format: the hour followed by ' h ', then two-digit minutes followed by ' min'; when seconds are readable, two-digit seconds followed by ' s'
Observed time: 7 h 25 min
